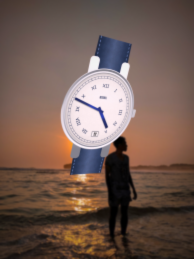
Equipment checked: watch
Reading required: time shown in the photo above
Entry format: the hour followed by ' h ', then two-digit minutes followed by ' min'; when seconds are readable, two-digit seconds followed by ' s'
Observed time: 4 h 48 min
